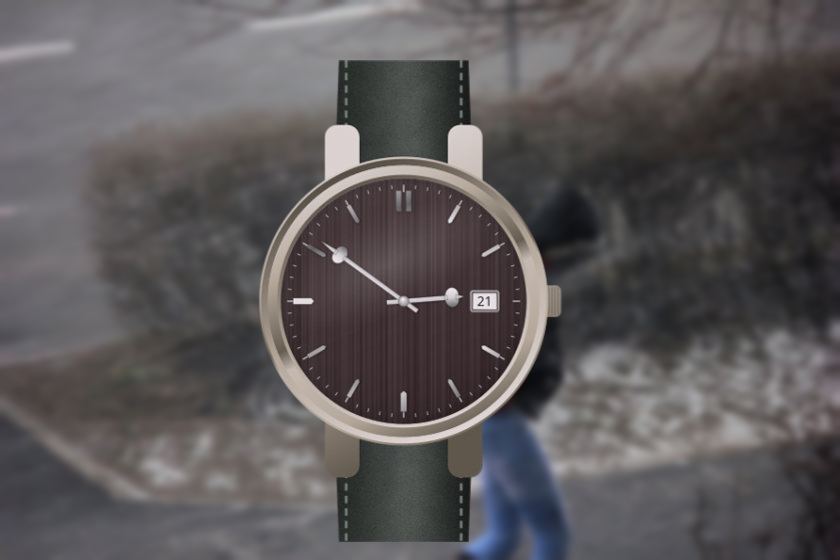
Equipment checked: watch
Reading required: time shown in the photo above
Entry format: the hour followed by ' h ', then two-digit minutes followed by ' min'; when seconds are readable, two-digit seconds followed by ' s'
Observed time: 2 h 51 min
